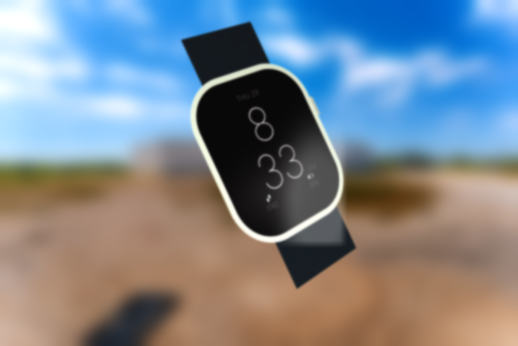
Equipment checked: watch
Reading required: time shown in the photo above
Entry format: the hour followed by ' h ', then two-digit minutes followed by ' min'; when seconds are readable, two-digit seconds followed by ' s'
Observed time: 8 h 33 min
